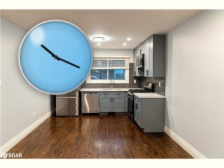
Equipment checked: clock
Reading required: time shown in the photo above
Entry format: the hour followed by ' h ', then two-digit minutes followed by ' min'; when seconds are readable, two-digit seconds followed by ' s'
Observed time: 10 h 19 min
